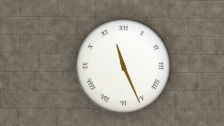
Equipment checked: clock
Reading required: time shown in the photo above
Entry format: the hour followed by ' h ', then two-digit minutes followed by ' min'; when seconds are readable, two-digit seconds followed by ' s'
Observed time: 11 h 26 min
